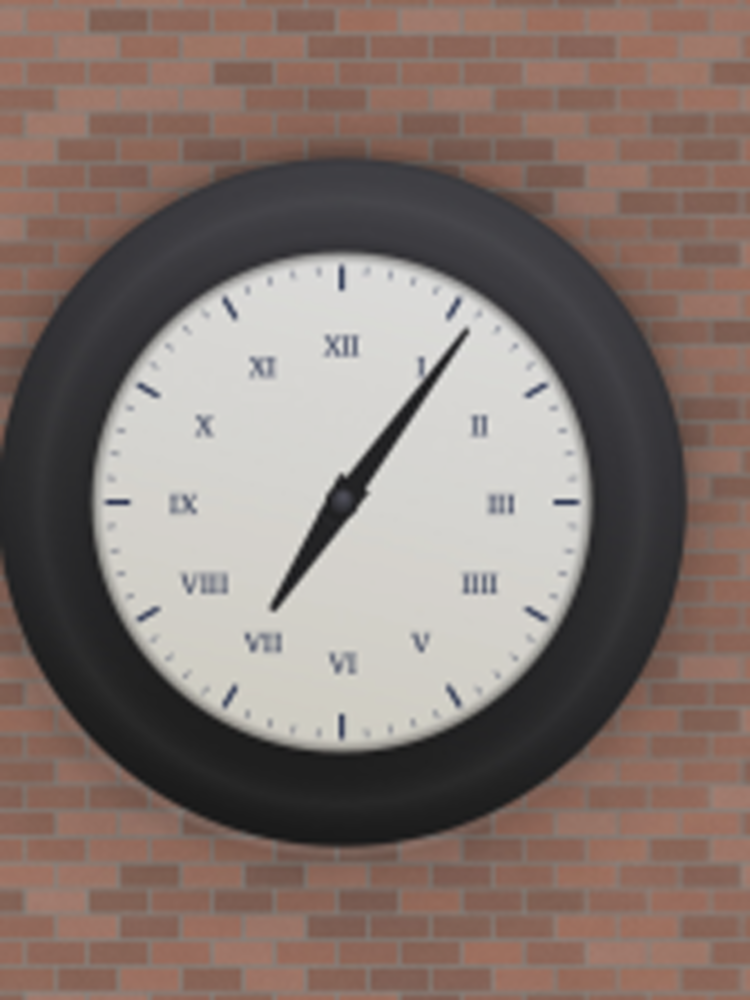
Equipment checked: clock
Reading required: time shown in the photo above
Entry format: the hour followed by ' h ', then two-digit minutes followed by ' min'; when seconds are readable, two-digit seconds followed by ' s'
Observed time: 7 h 06 min
